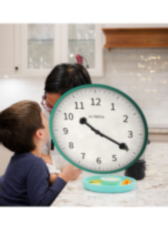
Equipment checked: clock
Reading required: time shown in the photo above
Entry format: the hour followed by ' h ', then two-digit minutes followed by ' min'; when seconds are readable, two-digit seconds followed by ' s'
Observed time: 10 h 20 min
